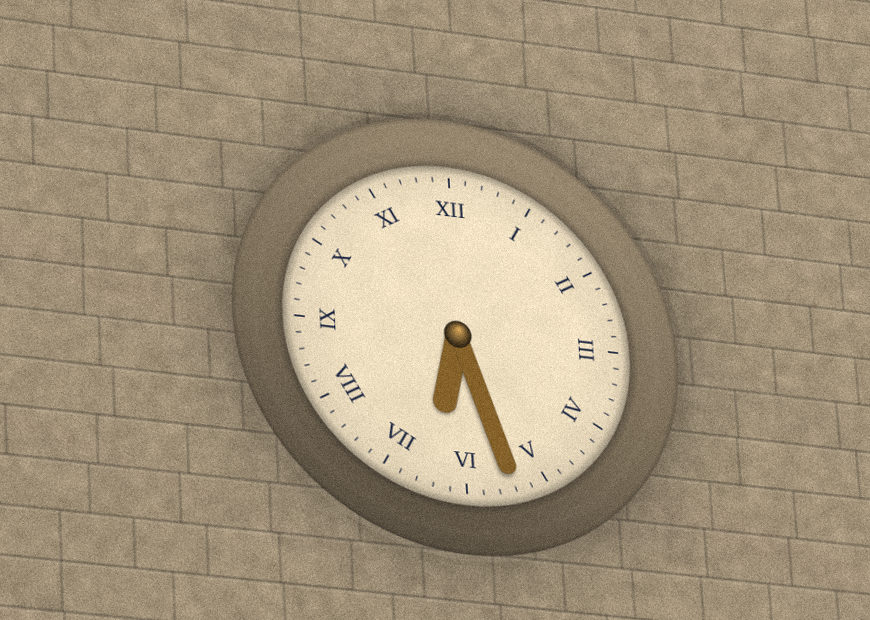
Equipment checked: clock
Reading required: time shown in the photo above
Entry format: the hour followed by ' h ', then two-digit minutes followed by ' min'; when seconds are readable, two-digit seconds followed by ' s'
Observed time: 6 h 27 min
